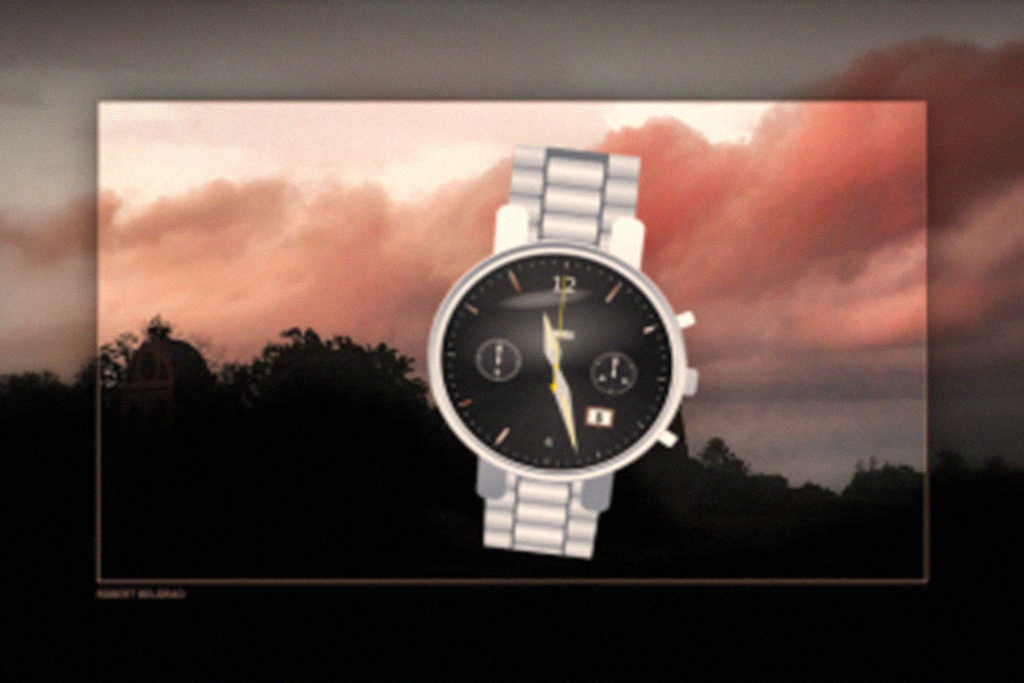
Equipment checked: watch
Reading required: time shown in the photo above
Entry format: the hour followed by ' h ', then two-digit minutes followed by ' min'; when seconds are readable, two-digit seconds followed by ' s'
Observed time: 11 h 27 min
